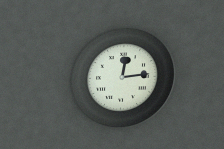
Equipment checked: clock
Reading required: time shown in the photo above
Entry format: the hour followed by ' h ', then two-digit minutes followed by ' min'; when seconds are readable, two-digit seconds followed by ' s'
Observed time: 12 h 14 min
